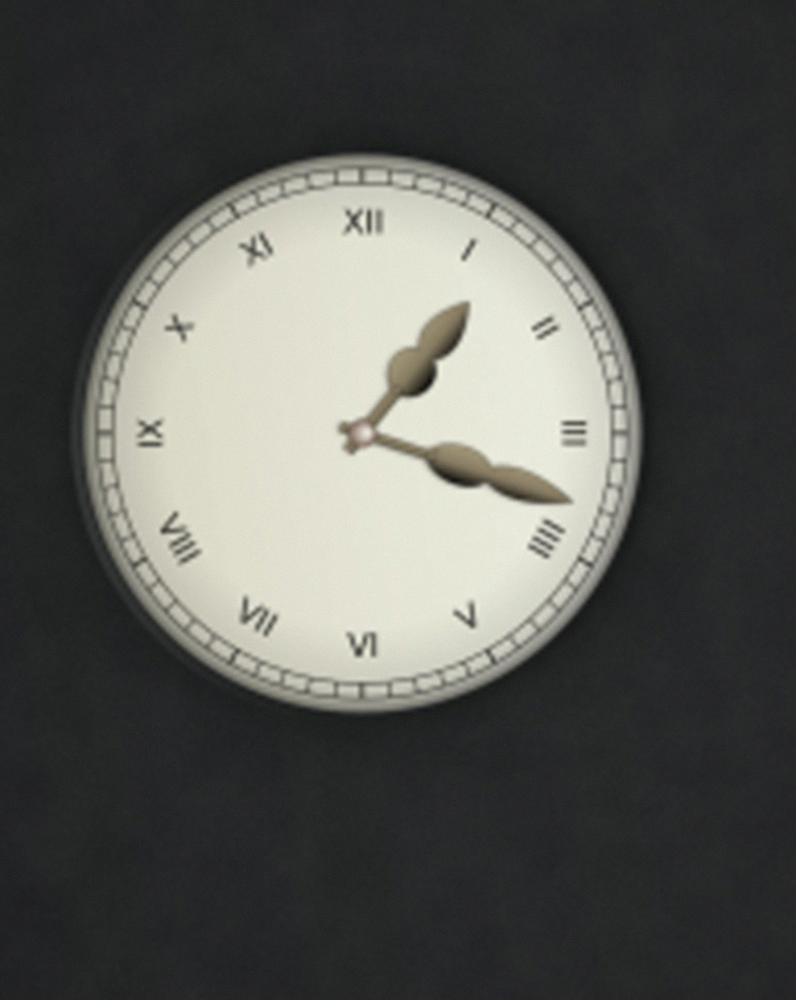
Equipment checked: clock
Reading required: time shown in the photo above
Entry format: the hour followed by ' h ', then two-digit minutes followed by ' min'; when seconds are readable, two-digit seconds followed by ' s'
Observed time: 1 h 18 min
